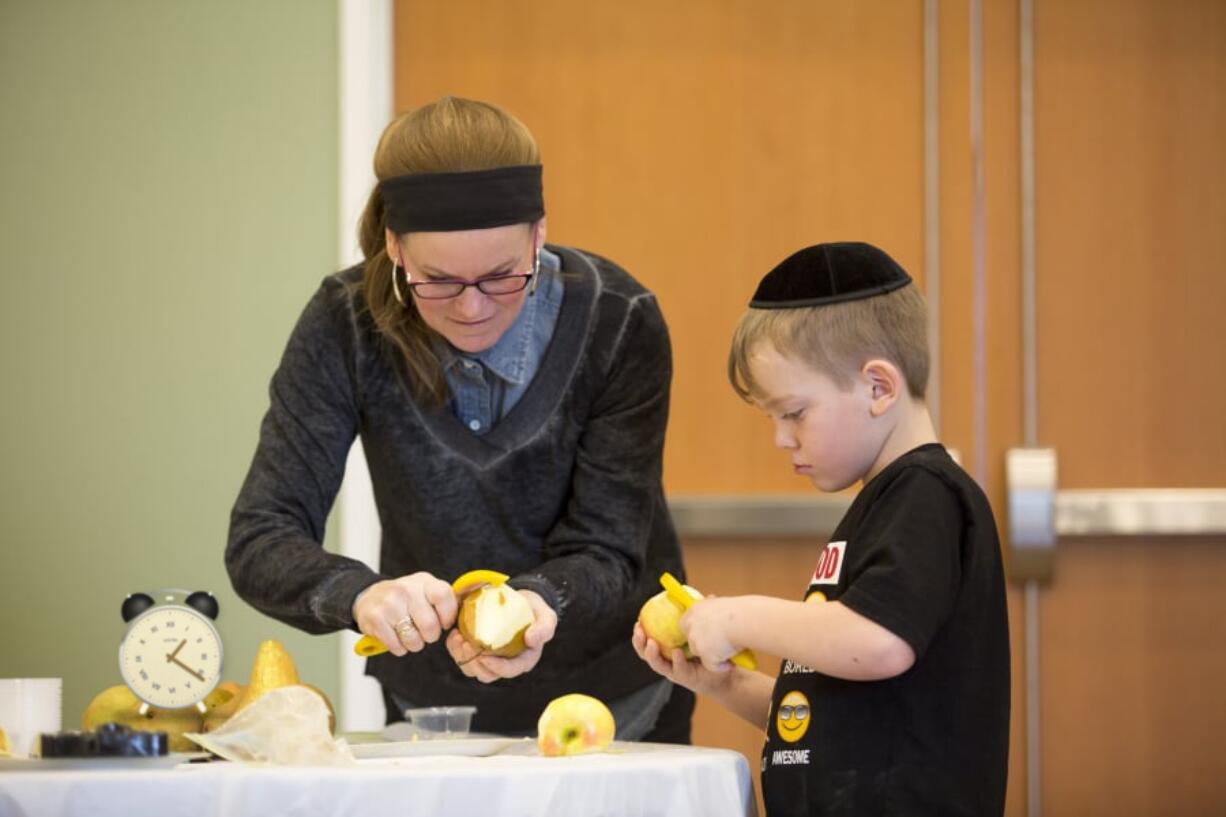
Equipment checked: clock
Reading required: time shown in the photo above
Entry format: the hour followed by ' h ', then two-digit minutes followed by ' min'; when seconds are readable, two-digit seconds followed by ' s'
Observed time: 1 h 21 min
